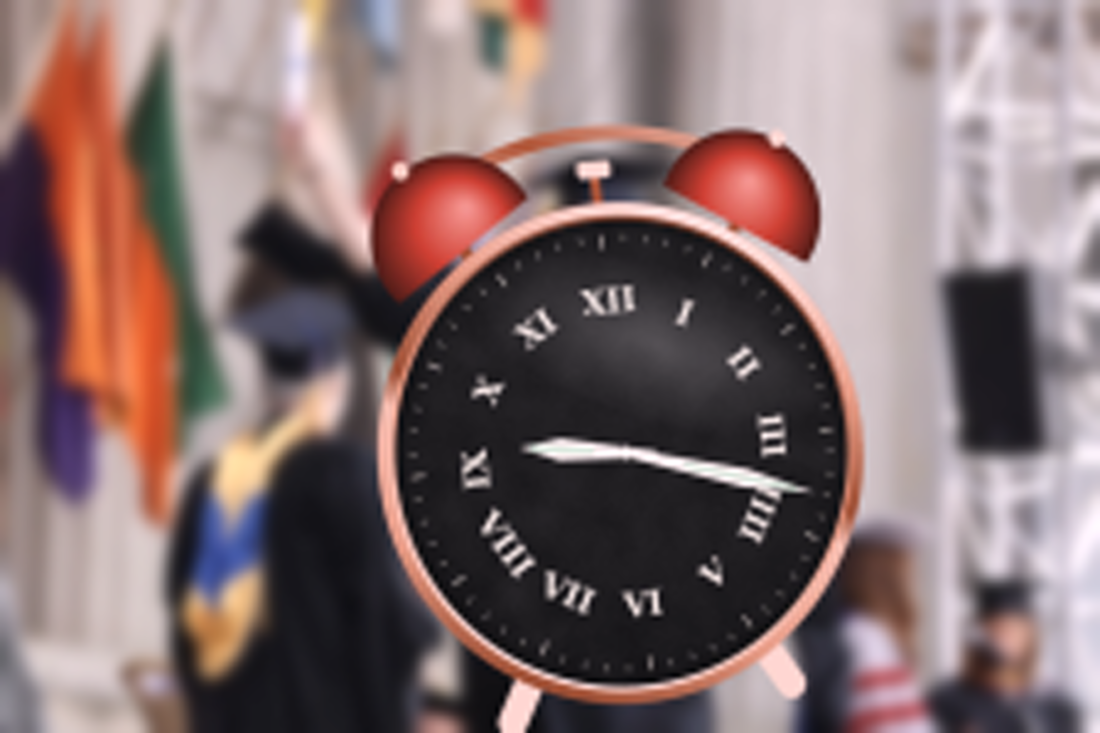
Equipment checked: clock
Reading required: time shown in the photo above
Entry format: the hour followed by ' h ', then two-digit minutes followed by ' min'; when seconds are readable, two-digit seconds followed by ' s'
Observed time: 9 h 18 min
